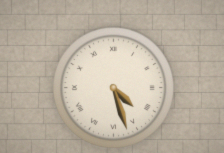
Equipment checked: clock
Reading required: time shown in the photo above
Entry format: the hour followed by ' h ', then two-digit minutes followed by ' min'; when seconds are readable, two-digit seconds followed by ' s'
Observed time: 4 h 27 min
